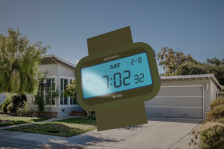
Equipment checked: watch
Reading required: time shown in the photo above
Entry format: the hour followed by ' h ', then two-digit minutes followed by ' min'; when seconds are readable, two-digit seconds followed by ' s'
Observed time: 7 h 02 min 32 s
